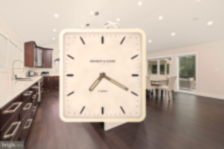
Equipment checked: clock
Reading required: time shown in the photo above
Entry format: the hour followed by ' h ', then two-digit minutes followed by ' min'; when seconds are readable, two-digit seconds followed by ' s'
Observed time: 7 h 20 min
